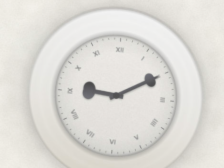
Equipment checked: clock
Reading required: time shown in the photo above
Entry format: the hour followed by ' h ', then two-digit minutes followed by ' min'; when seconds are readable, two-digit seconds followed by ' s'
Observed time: 9 h 10 min
